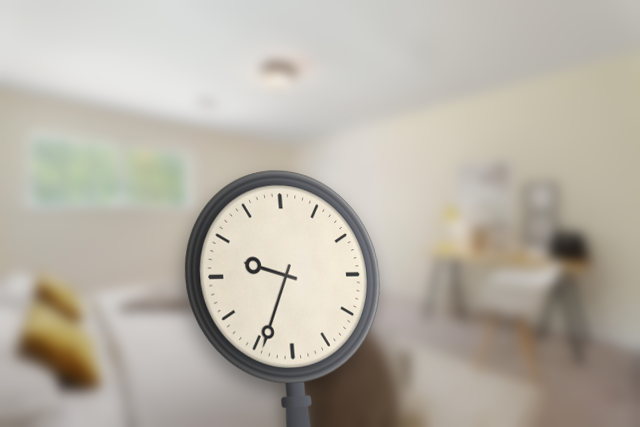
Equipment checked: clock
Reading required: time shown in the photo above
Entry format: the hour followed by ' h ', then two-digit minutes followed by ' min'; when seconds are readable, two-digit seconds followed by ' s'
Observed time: 9 h 34 min
